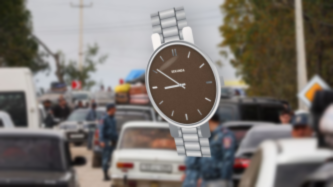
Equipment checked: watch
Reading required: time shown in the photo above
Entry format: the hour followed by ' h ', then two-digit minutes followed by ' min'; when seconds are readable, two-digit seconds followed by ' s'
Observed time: 8 h 51 min
